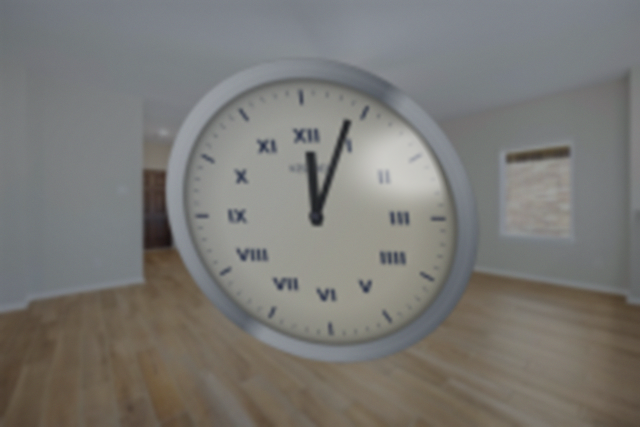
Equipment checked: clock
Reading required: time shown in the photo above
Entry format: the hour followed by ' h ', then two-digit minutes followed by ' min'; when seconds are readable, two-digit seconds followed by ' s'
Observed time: 12 h 04 min
